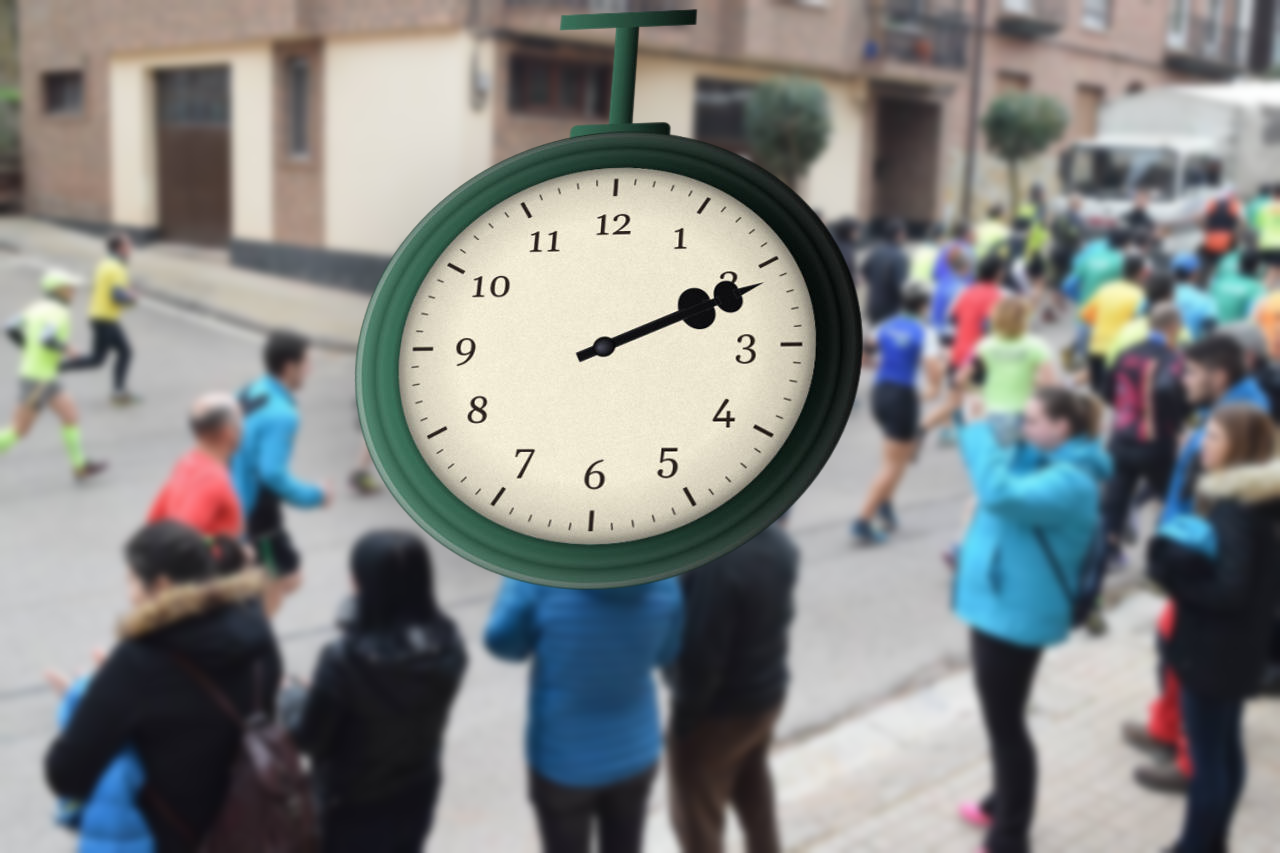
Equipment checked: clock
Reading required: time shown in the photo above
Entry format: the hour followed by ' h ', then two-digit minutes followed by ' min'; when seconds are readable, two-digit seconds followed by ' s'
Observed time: 2 h 11 min
